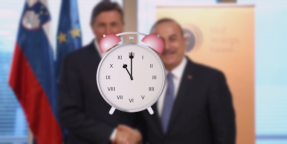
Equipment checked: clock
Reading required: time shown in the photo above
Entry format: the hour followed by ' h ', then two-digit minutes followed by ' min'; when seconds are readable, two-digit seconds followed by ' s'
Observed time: 11 h 00 min
